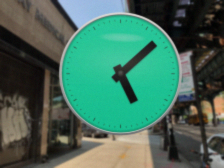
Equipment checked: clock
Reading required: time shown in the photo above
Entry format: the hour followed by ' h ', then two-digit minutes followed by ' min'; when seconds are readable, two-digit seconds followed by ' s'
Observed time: 5 h 08 min
